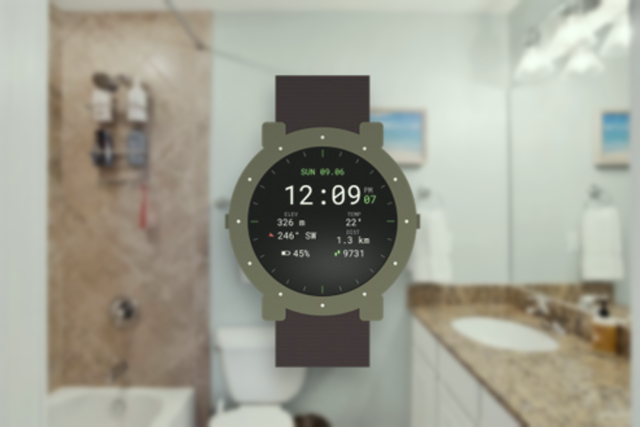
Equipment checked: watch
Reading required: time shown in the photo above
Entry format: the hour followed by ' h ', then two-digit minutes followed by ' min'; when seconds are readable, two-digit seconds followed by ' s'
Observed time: 12 h 09 min 07 s
